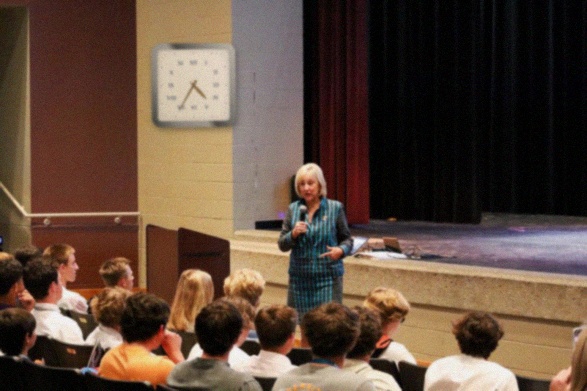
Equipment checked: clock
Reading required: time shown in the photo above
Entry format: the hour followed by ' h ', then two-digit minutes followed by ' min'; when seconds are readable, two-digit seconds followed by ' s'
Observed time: 4 h 35 min
